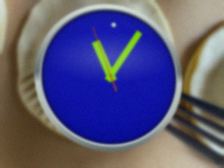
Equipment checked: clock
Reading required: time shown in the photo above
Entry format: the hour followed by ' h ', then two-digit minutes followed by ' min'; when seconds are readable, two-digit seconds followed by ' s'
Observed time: 11 h 04 min 56 s
